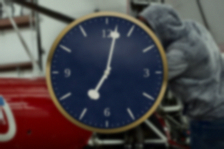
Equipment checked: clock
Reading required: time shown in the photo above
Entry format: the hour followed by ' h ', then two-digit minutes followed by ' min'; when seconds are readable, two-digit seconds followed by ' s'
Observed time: 7 h 02 min
